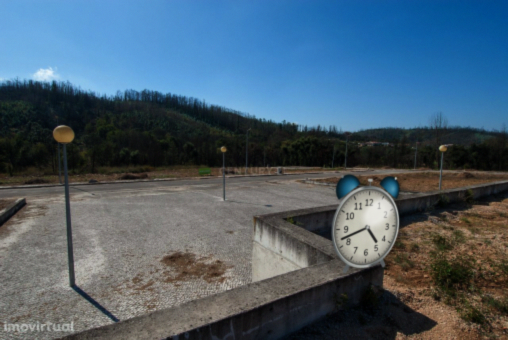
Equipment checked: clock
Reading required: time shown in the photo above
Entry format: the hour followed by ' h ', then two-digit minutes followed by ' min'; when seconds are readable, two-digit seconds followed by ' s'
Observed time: 4 h 42 min
